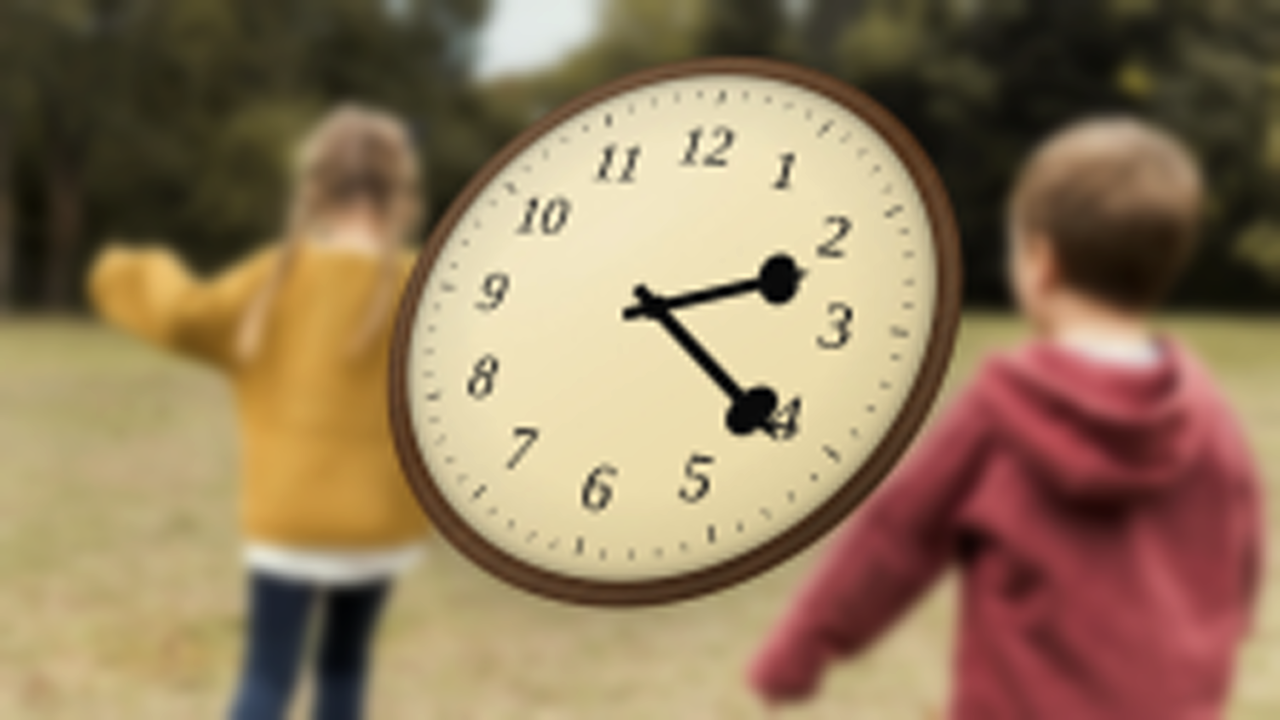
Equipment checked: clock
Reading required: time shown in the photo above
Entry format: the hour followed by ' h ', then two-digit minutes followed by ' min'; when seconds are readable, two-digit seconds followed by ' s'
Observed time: 2 h 21 min
